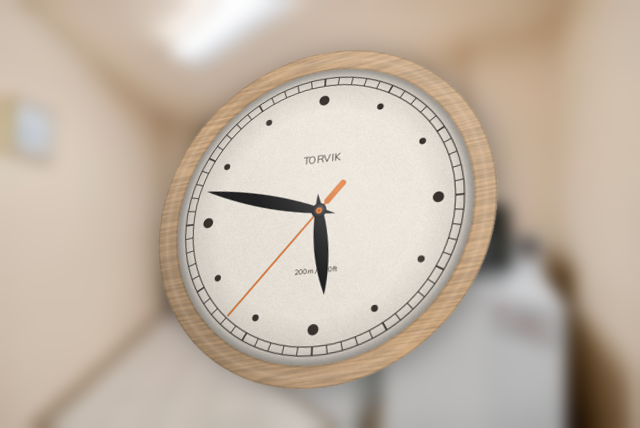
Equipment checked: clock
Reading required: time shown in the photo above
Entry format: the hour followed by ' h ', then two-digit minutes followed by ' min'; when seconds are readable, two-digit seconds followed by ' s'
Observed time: 5 h 47 min 37 s
